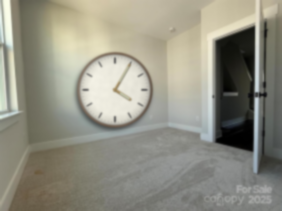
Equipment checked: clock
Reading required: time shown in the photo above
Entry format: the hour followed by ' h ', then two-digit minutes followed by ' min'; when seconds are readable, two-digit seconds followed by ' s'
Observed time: 4 h 05 min
